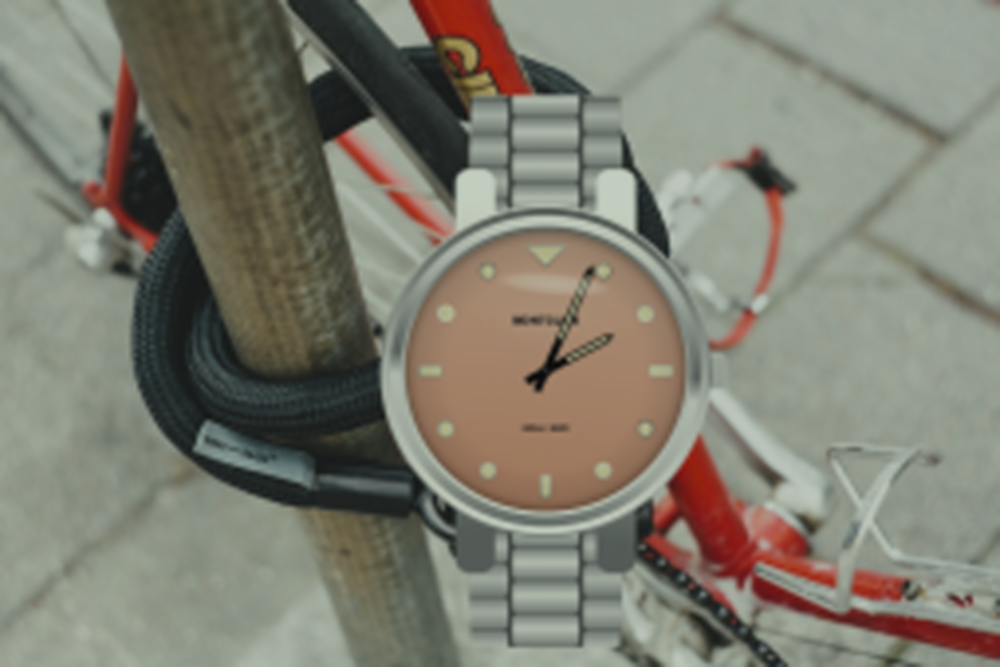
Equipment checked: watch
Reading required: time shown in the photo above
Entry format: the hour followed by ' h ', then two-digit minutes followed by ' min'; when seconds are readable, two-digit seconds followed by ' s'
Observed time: 2 h 04 min
